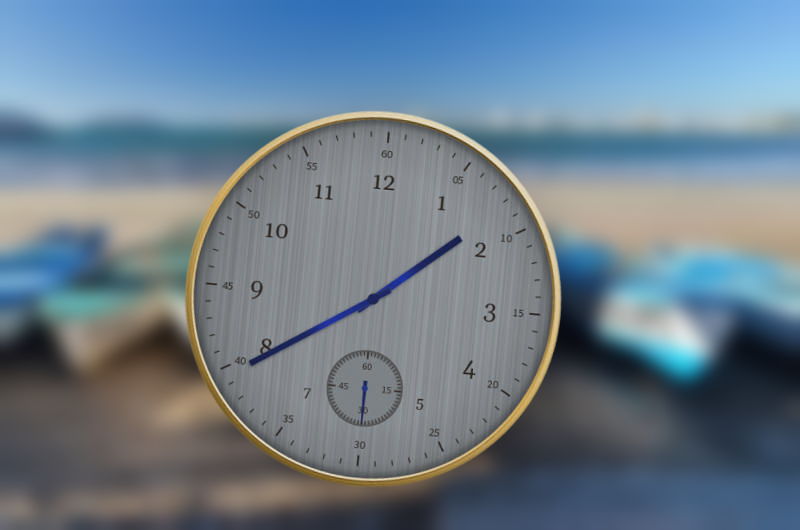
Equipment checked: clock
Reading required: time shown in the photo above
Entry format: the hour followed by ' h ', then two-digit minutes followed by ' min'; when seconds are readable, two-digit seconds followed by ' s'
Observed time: 1 h 39 min 30 s
